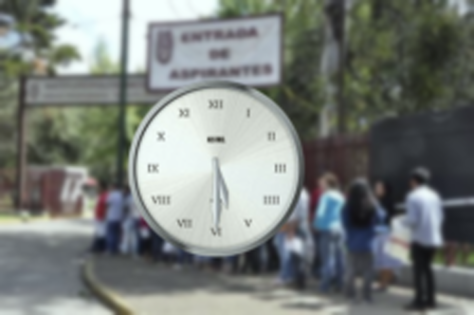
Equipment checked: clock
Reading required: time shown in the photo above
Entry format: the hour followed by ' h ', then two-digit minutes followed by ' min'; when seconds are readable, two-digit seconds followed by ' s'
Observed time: 5 h 30 min
